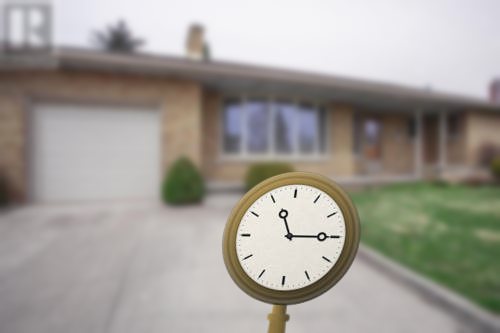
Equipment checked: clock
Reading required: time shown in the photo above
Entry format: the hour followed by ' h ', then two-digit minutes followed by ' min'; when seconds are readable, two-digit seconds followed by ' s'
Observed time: 11 h 15 min
